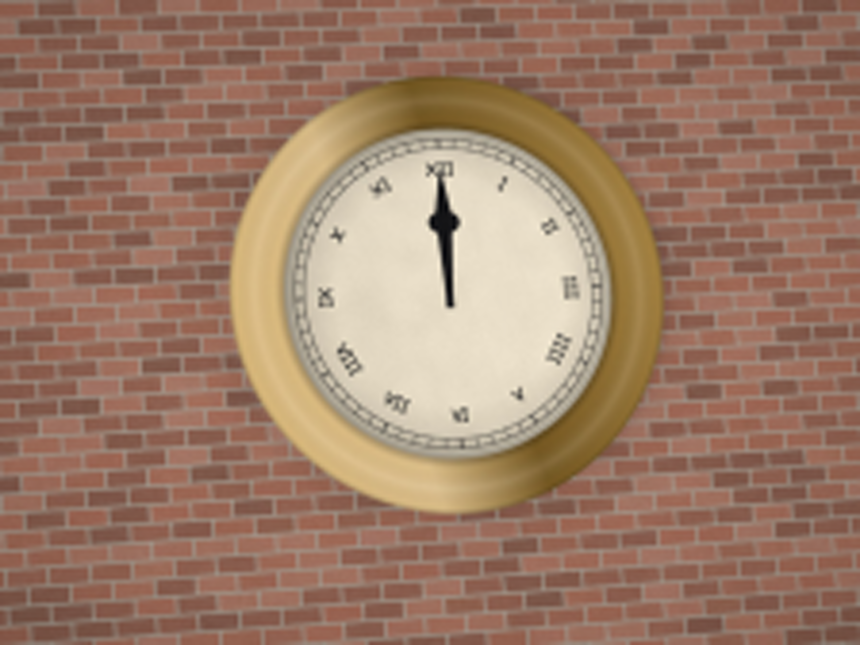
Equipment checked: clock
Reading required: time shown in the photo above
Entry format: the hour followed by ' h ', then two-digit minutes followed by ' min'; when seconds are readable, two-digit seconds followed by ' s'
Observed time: 12 h 00 min
